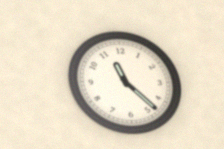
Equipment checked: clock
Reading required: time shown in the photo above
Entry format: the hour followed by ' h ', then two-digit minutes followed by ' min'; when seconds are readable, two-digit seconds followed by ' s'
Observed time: 11 h 23 min
